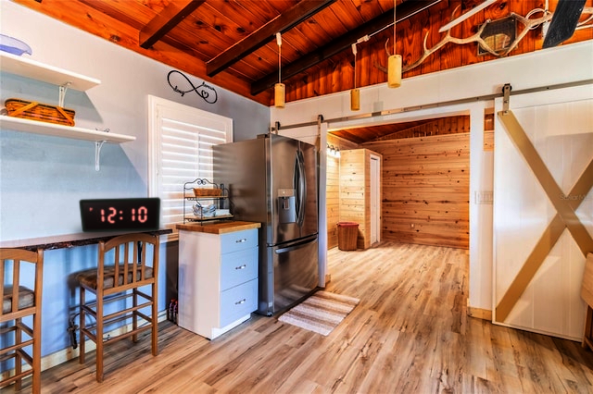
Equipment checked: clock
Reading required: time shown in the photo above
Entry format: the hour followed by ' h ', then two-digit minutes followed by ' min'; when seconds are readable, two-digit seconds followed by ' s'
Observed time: 12 h 10 min
